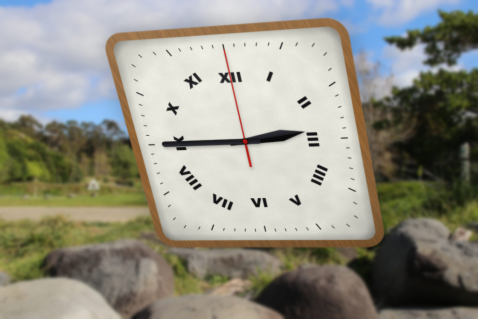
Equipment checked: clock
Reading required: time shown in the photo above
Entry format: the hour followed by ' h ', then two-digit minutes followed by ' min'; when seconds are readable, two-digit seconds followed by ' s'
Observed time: 2 h 45 min 00 s
